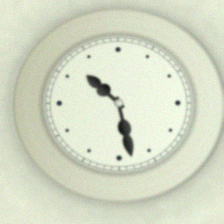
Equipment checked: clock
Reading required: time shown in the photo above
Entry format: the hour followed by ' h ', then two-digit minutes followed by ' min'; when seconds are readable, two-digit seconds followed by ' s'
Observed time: 10 h 28 min
